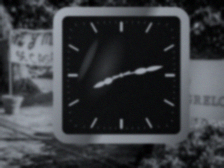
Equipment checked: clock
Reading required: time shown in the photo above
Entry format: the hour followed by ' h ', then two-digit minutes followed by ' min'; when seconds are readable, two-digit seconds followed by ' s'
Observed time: 8 h 13 min
